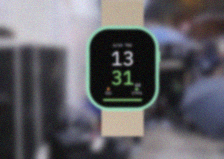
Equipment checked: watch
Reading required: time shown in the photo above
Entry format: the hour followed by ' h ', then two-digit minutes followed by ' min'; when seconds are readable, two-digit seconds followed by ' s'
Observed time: 13 h 31 min
